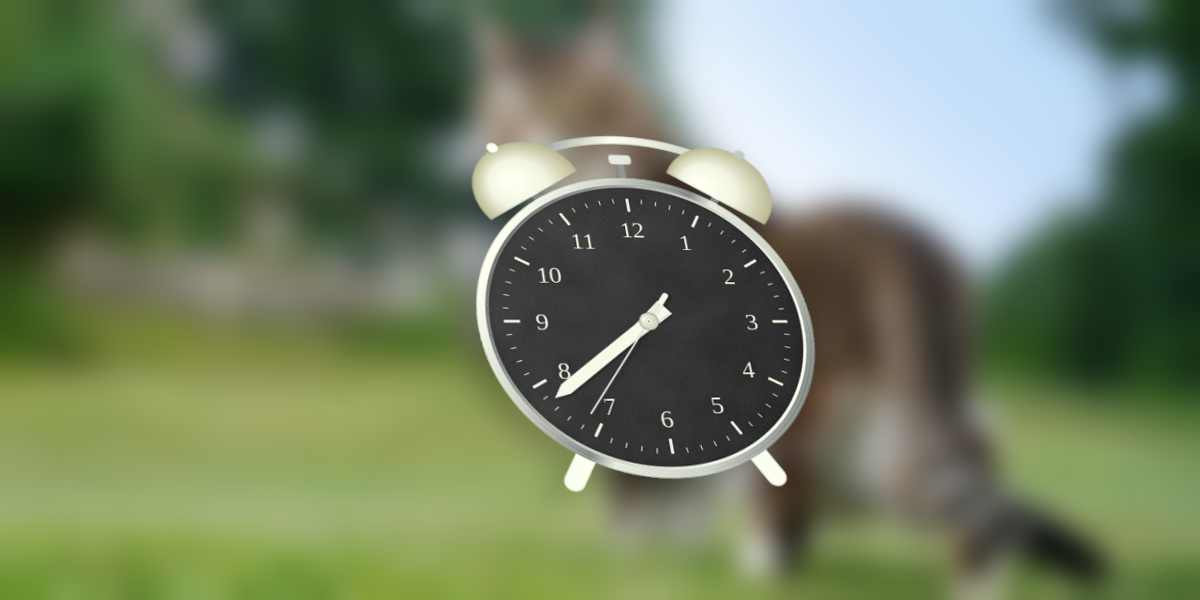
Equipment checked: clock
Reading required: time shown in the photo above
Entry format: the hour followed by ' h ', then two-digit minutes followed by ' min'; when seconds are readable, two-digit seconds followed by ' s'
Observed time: 7 h 38 min 36 s
